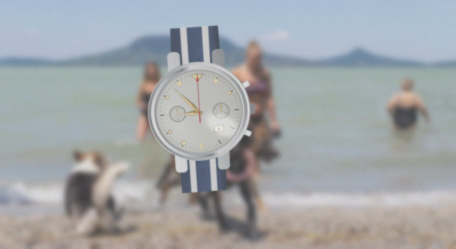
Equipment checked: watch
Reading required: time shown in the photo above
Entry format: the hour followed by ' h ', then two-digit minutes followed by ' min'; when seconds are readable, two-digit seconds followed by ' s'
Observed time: 8 h 53 min
